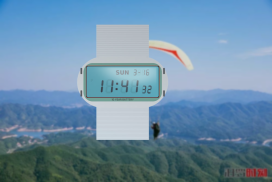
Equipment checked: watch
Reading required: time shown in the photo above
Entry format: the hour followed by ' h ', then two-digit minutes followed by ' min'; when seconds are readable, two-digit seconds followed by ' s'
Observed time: 11 h 41 min 32 s
